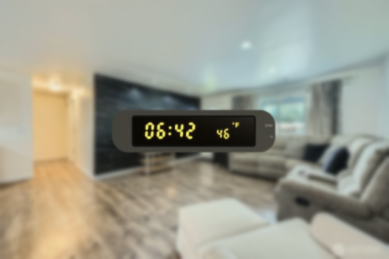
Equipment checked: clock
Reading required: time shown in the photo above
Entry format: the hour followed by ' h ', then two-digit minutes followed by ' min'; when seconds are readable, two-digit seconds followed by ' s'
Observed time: 6 h 42 min
